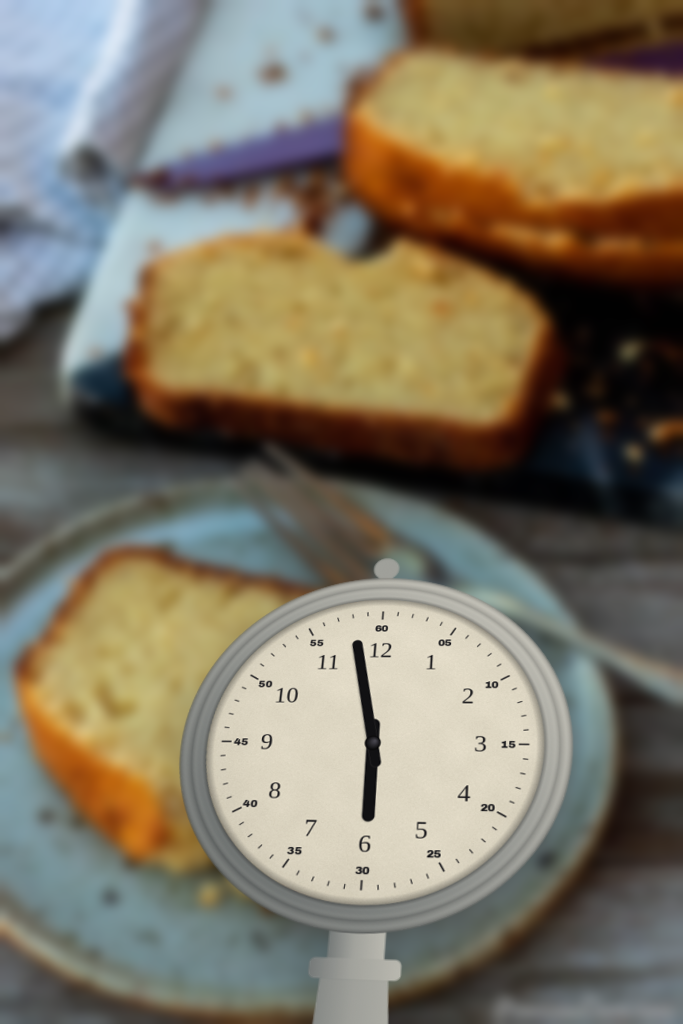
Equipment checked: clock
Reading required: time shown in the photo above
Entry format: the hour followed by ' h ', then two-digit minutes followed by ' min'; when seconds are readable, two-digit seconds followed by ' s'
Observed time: 5 h 58 min
